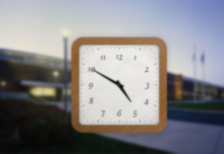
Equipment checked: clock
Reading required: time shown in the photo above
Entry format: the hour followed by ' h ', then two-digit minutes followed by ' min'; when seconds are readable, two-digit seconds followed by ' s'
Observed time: 4 h 50 min
